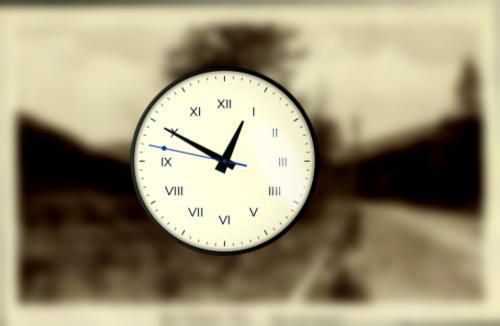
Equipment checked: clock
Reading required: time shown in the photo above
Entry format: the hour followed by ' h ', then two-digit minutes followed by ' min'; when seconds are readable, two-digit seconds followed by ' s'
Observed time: 12 h 49 min 47 s
